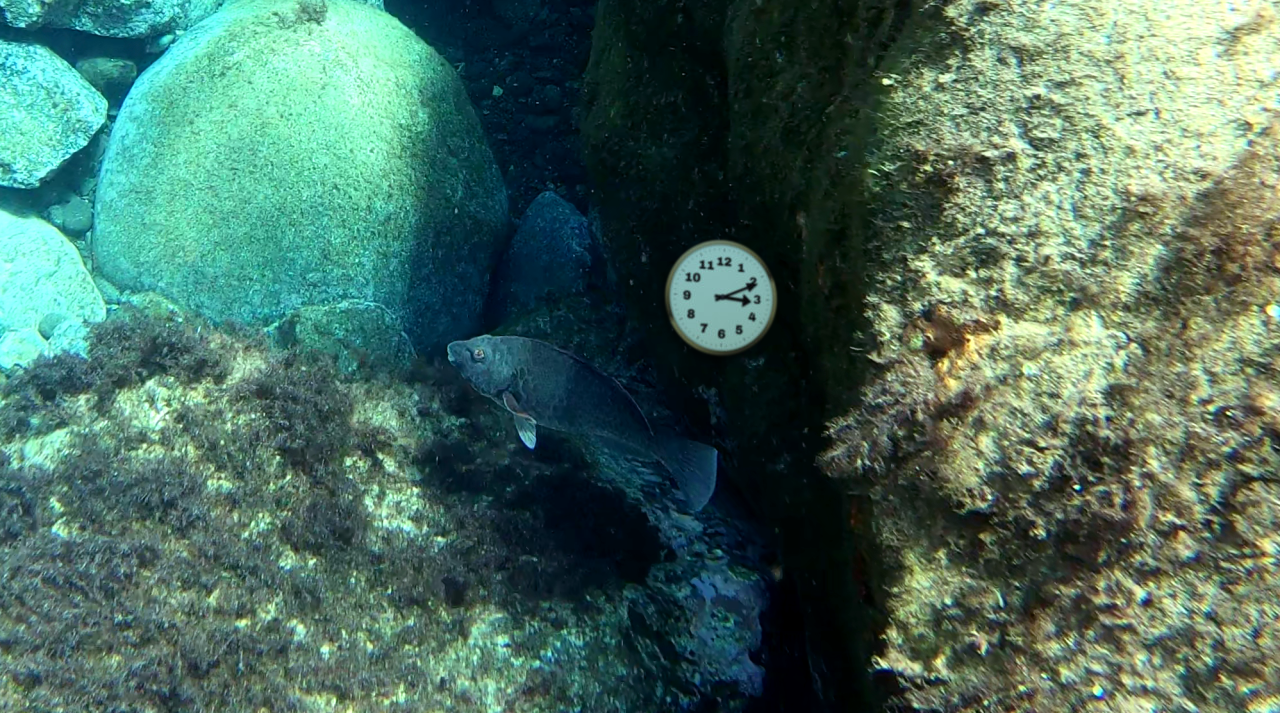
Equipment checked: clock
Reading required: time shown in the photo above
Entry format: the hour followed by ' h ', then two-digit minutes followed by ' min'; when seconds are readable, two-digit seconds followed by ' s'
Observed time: 3 h 11 min
